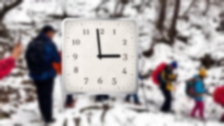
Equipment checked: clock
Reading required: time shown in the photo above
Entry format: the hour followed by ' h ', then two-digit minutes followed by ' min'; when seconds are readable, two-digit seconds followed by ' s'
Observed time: 2 h 59 min
